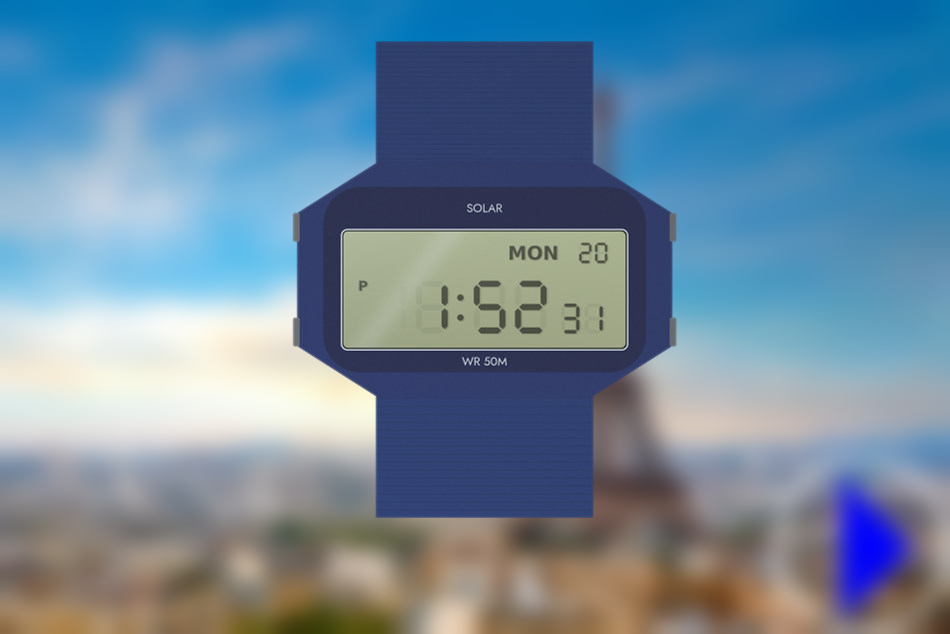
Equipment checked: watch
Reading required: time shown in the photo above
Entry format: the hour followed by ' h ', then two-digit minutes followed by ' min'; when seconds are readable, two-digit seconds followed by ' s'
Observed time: 1 h 52 min 31 s
